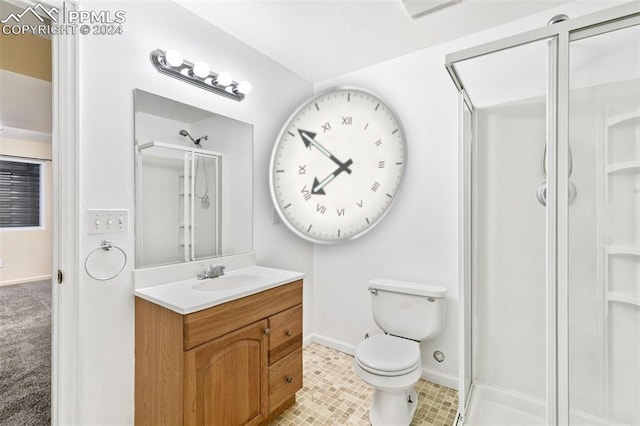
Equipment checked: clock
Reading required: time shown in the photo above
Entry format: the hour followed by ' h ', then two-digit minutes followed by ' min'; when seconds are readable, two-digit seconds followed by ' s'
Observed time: 7 h 51 min
